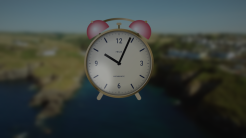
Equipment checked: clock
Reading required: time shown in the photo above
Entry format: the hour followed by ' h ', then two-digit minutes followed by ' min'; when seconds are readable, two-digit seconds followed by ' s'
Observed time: 10 h 04 min
